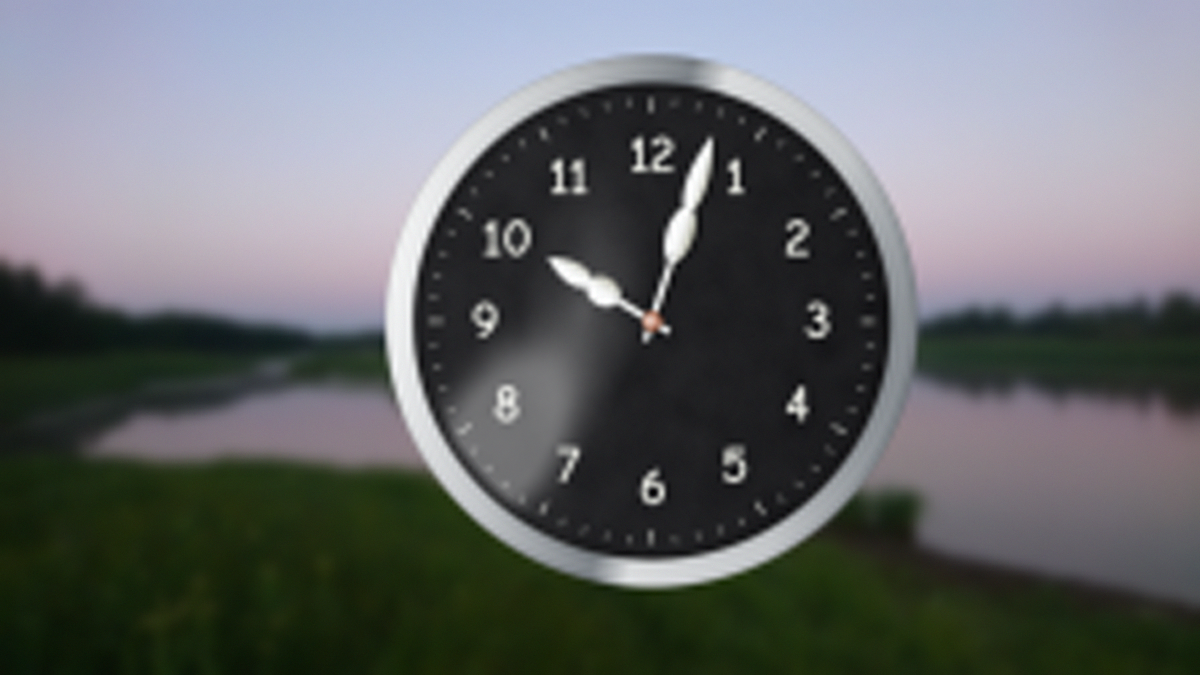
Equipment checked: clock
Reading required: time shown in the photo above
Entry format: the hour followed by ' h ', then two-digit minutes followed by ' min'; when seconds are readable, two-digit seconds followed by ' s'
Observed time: 10 h 03 min
